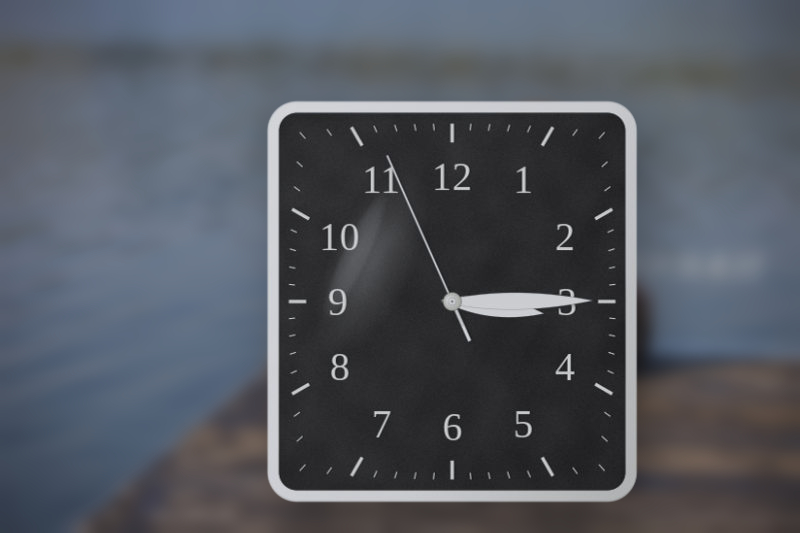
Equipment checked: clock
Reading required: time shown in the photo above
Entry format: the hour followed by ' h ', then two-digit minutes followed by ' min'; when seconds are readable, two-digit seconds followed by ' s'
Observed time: 3 h 14 min 56 s
